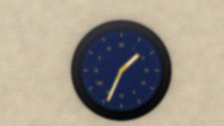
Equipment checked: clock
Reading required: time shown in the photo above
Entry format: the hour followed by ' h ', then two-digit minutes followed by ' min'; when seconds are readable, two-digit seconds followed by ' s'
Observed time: 1 h 34 min
